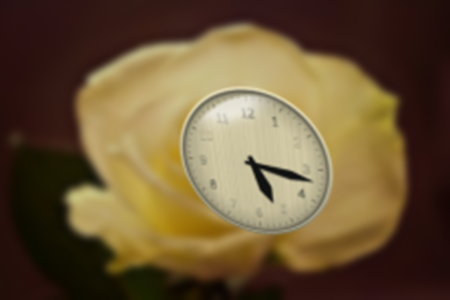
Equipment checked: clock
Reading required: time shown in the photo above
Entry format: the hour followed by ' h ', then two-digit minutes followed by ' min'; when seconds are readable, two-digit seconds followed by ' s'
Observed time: 5 h 17 min
